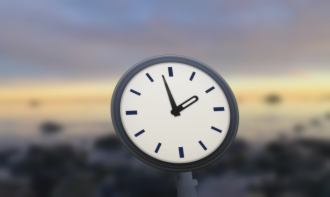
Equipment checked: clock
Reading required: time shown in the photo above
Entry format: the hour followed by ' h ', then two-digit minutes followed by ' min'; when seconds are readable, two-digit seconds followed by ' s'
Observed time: 1 h 58 min
